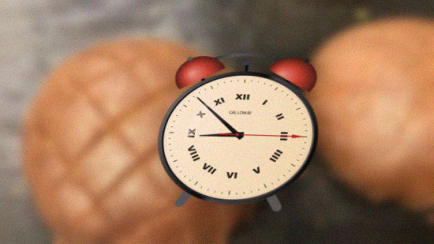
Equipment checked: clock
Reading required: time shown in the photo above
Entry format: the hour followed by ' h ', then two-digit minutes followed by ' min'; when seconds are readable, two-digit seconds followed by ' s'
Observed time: 8 h 52 min 15 s
